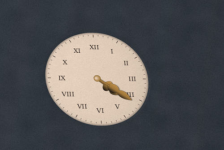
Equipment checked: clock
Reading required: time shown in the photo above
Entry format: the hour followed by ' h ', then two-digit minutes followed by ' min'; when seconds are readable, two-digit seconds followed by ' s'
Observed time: 4 h 21 min
